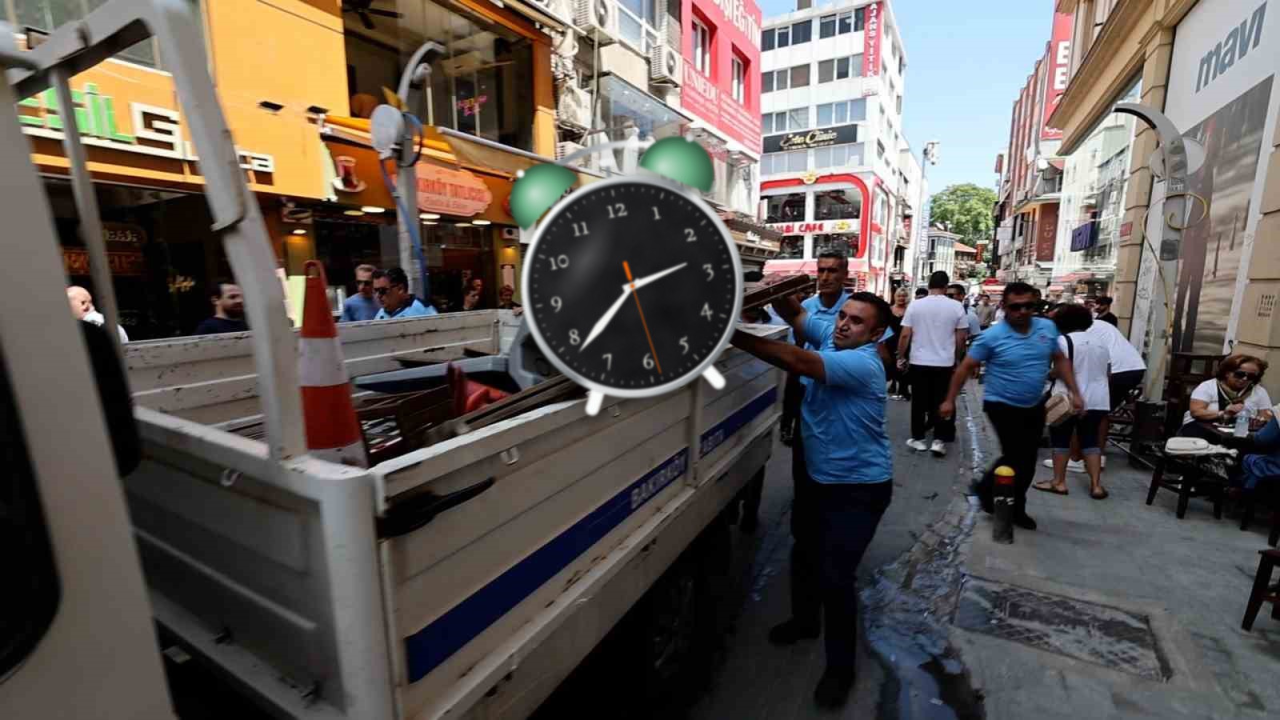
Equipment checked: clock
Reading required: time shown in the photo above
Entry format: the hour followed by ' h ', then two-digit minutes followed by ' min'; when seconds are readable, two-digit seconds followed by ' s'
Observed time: 2 h 38 min 29 s
